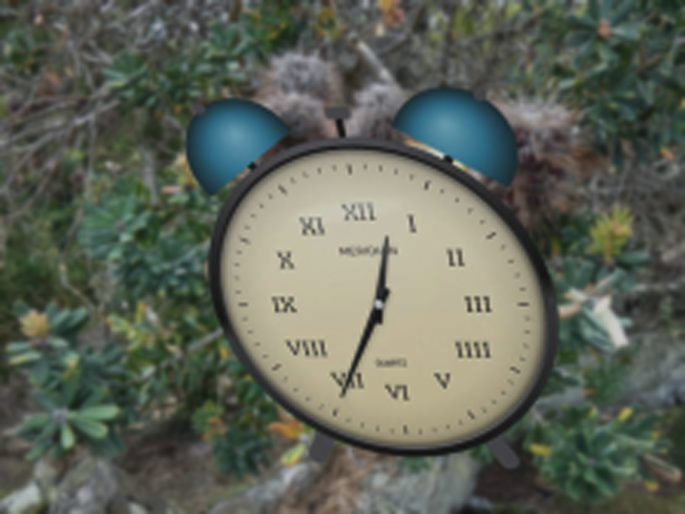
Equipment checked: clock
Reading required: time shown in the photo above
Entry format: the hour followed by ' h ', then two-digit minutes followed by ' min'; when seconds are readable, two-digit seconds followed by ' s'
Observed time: 12 h 35 min
